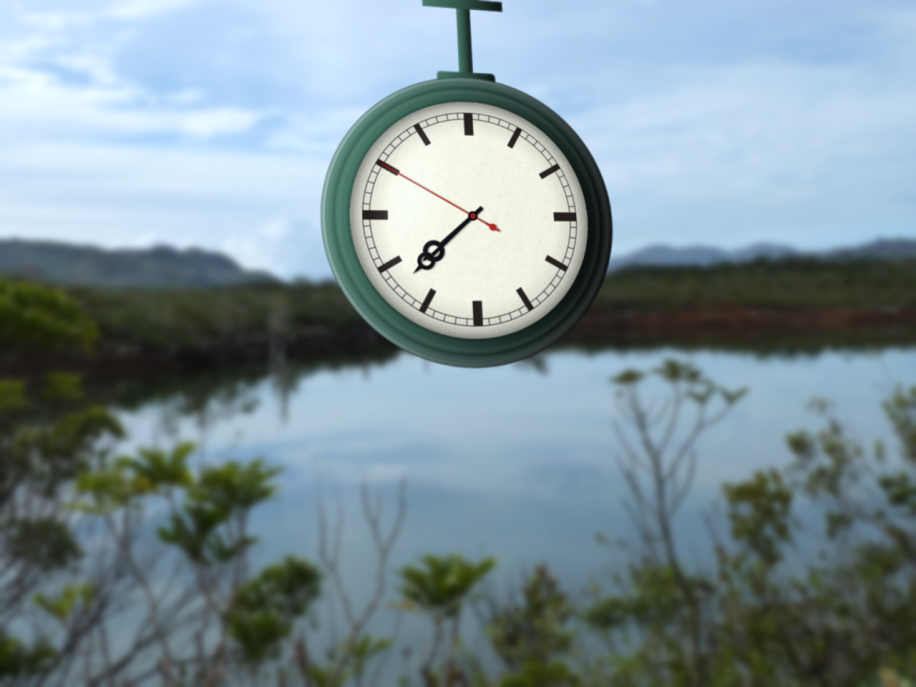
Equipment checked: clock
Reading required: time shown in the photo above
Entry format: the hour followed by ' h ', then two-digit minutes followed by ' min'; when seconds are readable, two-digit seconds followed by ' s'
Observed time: 7 h 37 min 50 s
